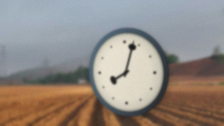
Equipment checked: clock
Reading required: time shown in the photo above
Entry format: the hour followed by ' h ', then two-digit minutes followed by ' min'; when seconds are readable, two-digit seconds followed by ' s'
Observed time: 8 h 03 min
